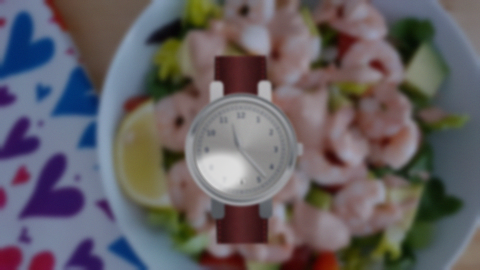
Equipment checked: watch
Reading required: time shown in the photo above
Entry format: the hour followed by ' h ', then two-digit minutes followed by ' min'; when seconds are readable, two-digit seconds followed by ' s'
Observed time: 11 h 23 min
